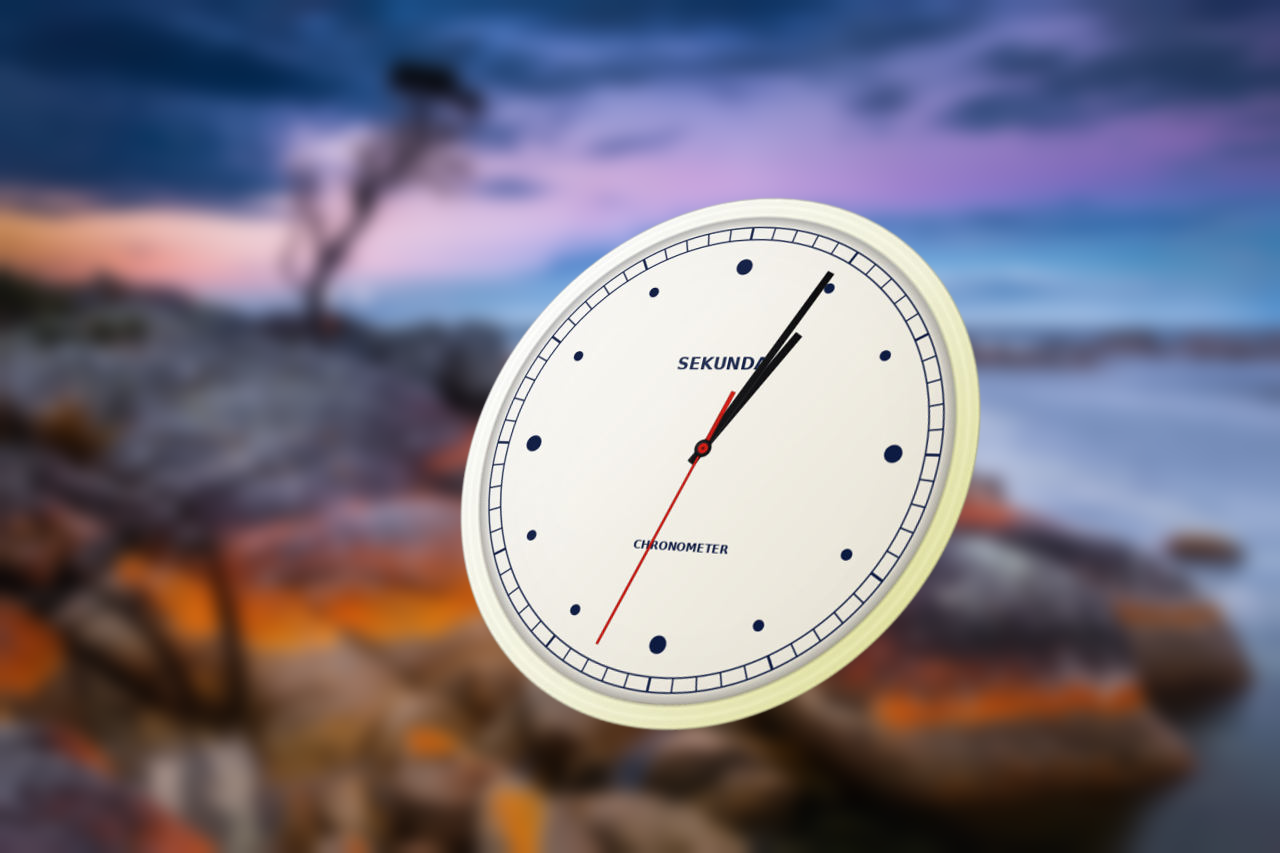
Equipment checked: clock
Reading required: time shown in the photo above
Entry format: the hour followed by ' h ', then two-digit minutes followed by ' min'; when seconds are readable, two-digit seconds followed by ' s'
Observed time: 1 h 04 min 33 s
